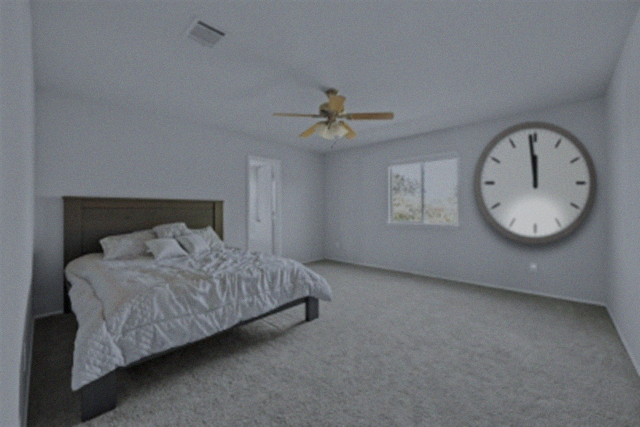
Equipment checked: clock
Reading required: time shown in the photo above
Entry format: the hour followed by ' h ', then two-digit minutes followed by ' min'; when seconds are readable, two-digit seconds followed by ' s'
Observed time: 11 h 59 min
